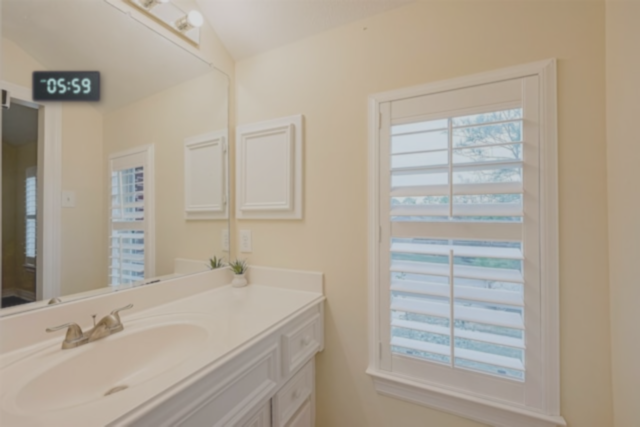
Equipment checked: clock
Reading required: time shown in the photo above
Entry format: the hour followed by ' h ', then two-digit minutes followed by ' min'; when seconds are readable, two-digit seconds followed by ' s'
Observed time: 5 h 59 min
